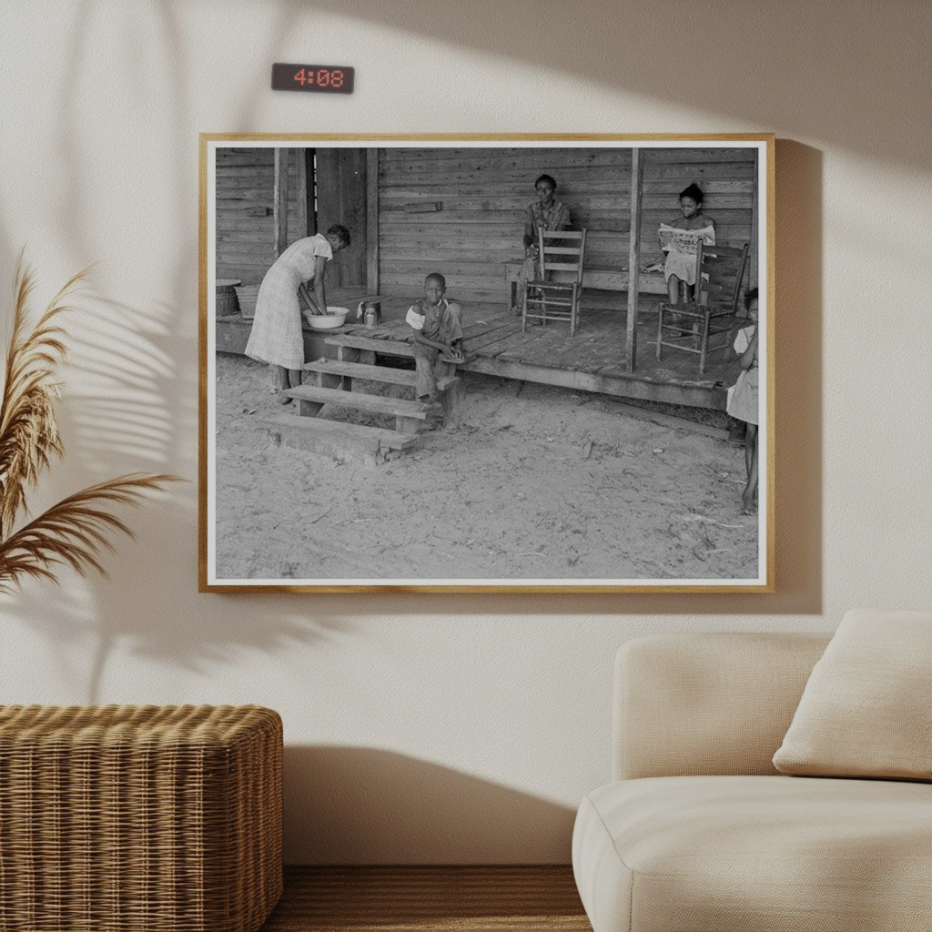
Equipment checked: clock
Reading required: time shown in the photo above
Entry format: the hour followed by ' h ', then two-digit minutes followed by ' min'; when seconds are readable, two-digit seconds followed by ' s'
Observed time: 4 h 08 min
